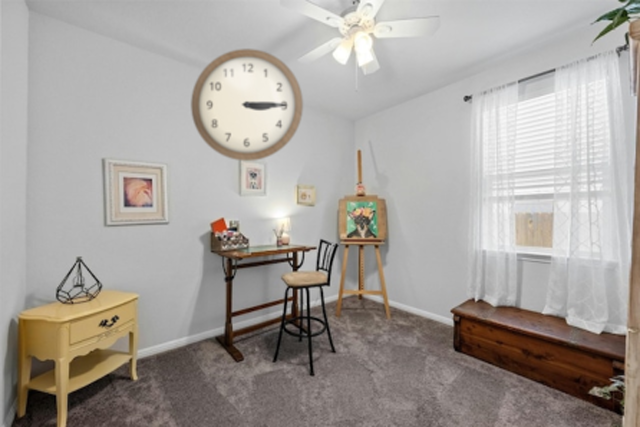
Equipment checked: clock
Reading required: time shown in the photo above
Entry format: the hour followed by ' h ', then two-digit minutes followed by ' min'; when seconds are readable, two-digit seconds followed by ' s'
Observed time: 3 h 15 min
